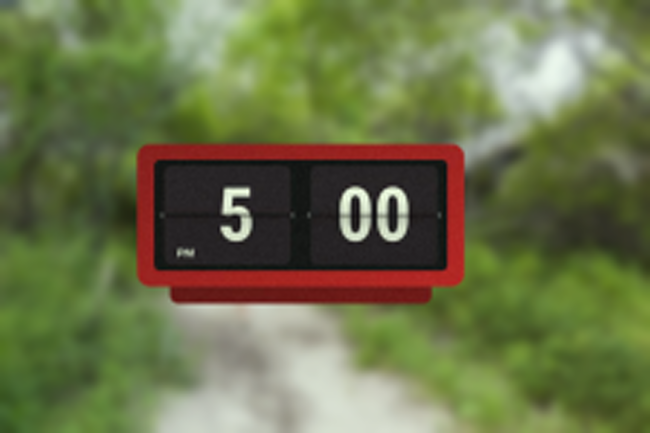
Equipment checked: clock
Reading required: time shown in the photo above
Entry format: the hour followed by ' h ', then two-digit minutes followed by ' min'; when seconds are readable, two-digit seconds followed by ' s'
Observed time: 5 h 00 min
